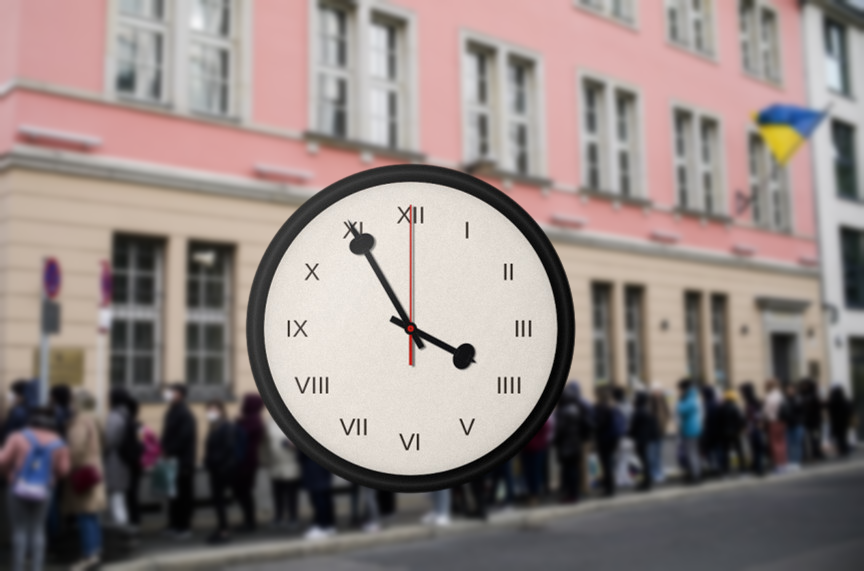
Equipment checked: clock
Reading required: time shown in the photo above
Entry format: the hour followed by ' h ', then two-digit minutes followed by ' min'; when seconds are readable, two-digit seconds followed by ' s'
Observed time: 3 h 55 min 00 s
